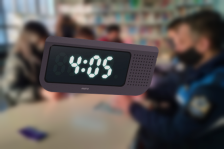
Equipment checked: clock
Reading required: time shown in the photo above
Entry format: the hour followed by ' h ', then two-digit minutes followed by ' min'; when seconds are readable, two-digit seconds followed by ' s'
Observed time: 4 h 05 min
